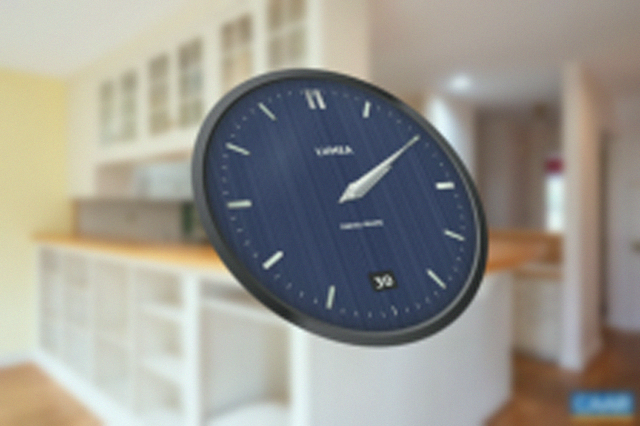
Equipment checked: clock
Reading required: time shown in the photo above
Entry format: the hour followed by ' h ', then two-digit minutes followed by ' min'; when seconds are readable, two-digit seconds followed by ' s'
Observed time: 2 h 10 min
